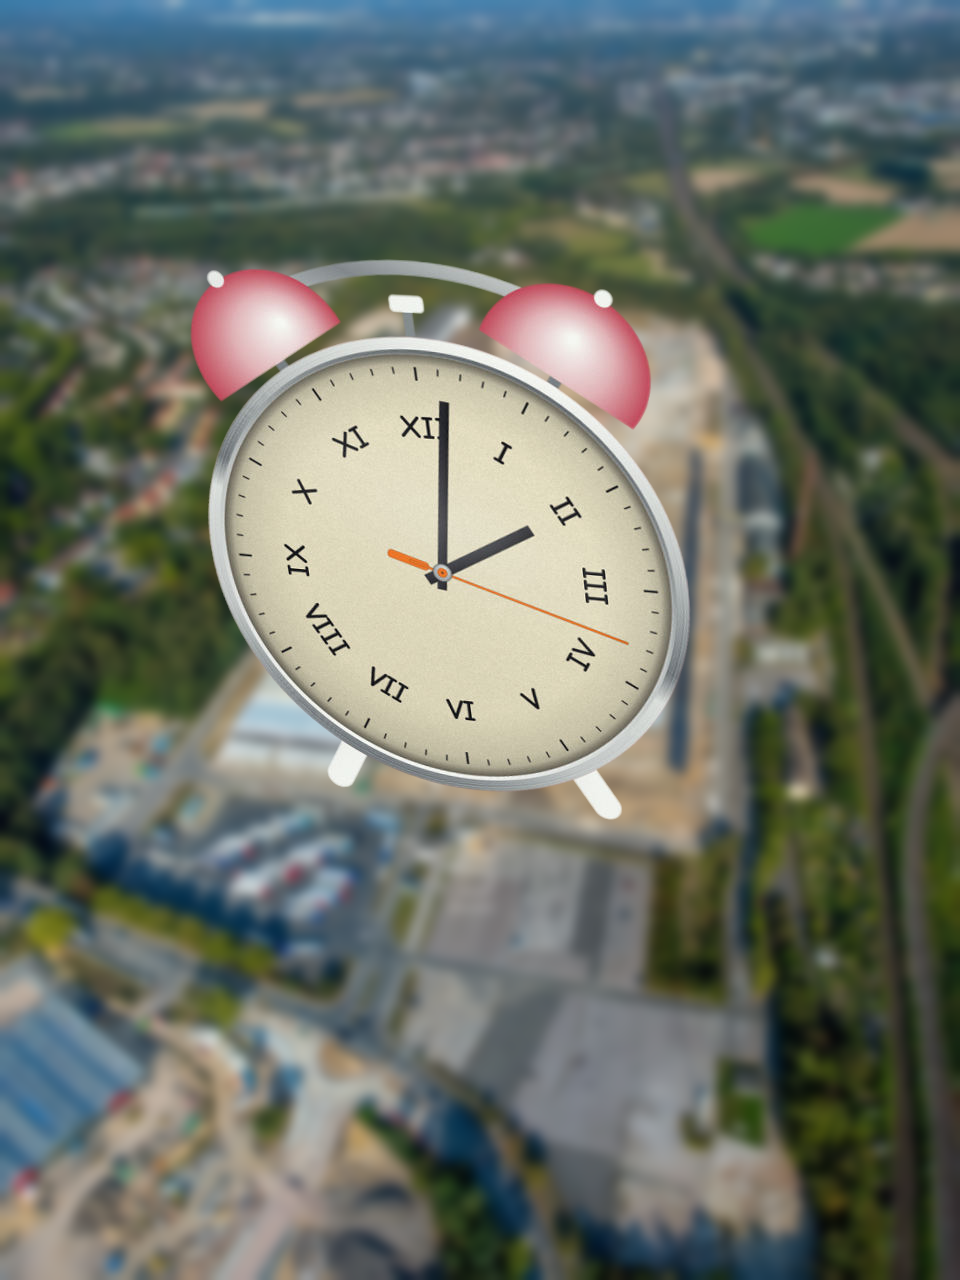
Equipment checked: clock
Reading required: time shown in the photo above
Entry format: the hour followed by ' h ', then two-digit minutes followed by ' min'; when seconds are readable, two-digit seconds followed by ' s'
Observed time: 2 h 01 min 18 s
